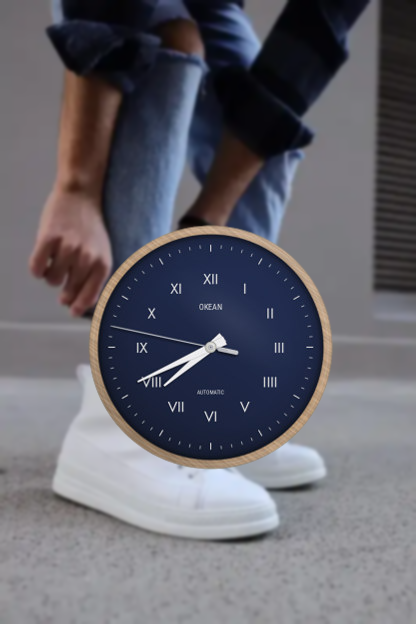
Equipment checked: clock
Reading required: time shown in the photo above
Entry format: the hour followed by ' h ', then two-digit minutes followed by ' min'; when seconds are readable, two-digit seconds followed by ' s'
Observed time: 7 h 40 min 47 s
